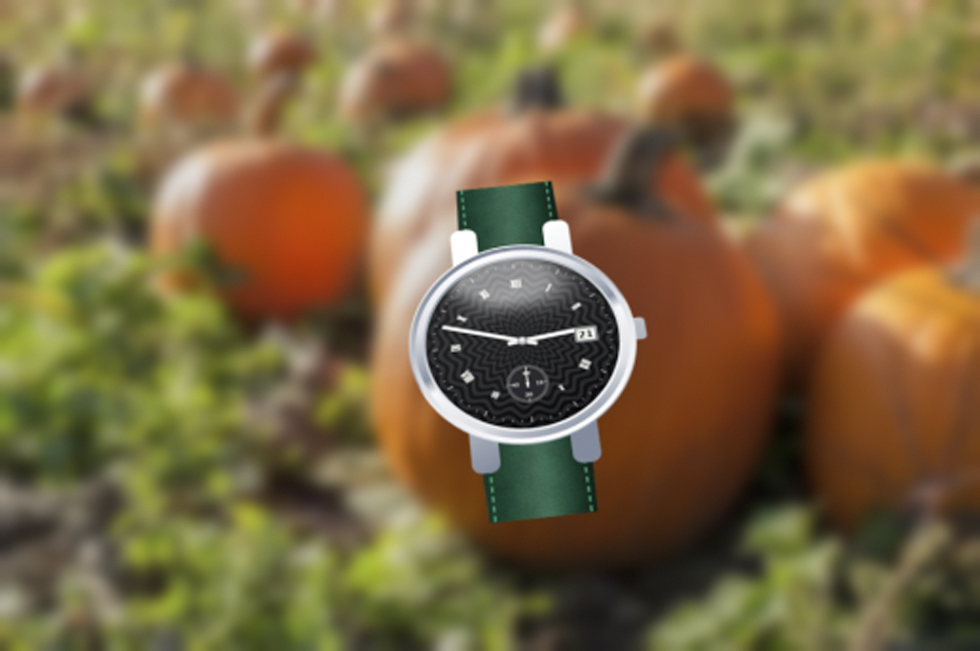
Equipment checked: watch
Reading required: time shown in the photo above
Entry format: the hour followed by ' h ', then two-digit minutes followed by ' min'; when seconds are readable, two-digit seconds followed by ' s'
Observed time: 2 h 48 min
